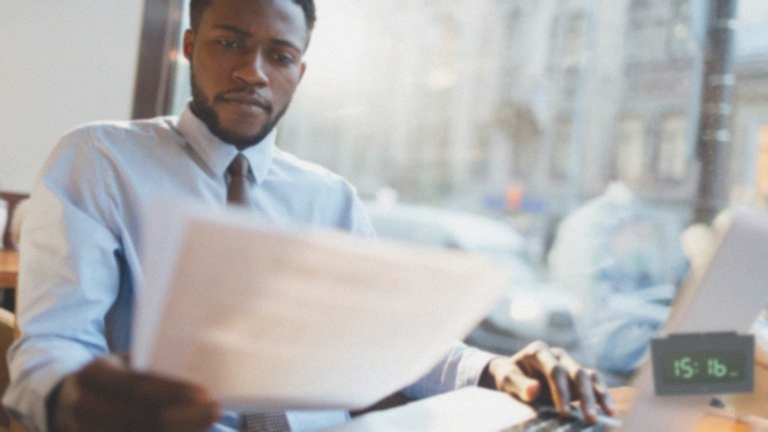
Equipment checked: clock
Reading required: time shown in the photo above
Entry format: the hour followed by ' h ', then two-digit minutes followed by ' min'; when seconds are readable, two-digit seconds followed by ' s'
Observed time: 15 h 16 min
